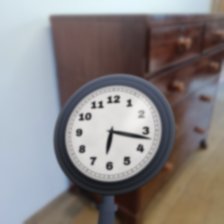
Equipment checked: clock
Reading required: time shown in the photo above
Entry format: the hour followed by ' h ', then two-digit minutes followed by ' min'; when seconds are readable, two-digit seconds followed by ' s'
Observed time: 6 h 17 min
